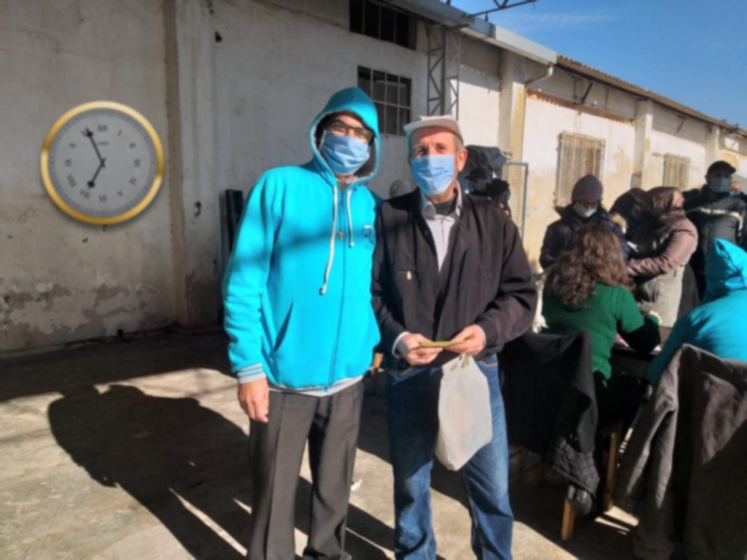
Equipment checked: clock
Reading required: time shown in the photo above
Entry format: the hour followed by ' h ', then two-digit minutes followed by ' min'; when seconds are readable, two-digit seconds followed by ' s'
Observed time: 6 h 56 min
